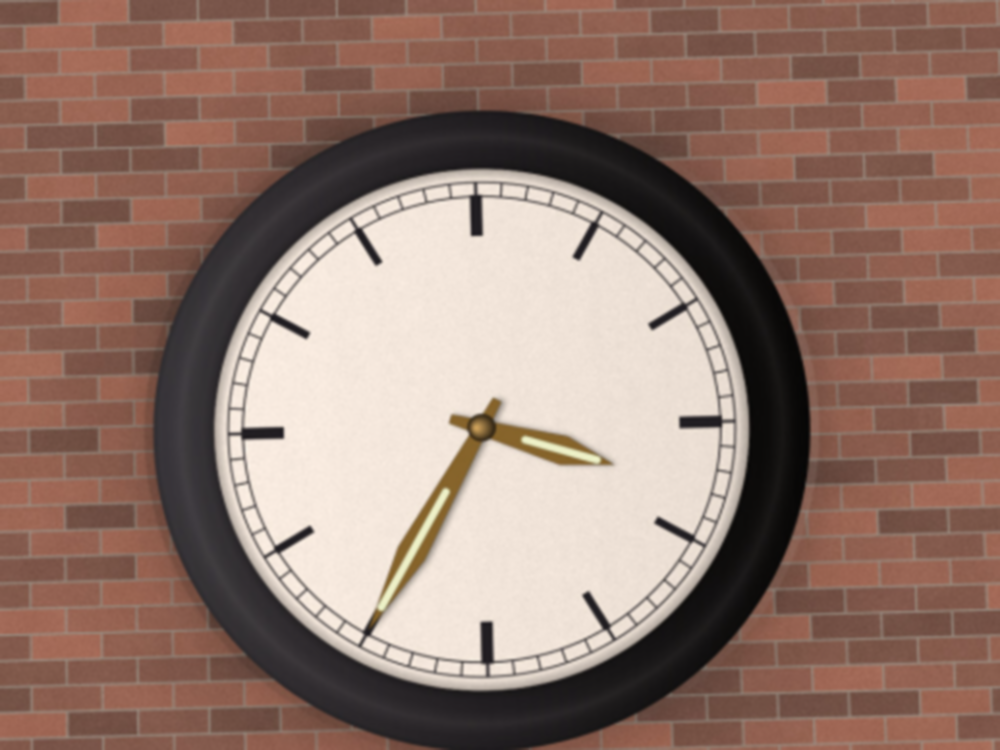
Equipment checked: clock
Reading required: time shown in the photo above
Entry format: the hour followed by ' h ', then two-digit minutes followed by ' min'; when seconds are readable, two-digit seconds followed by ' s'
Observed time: 3 h 35 min
